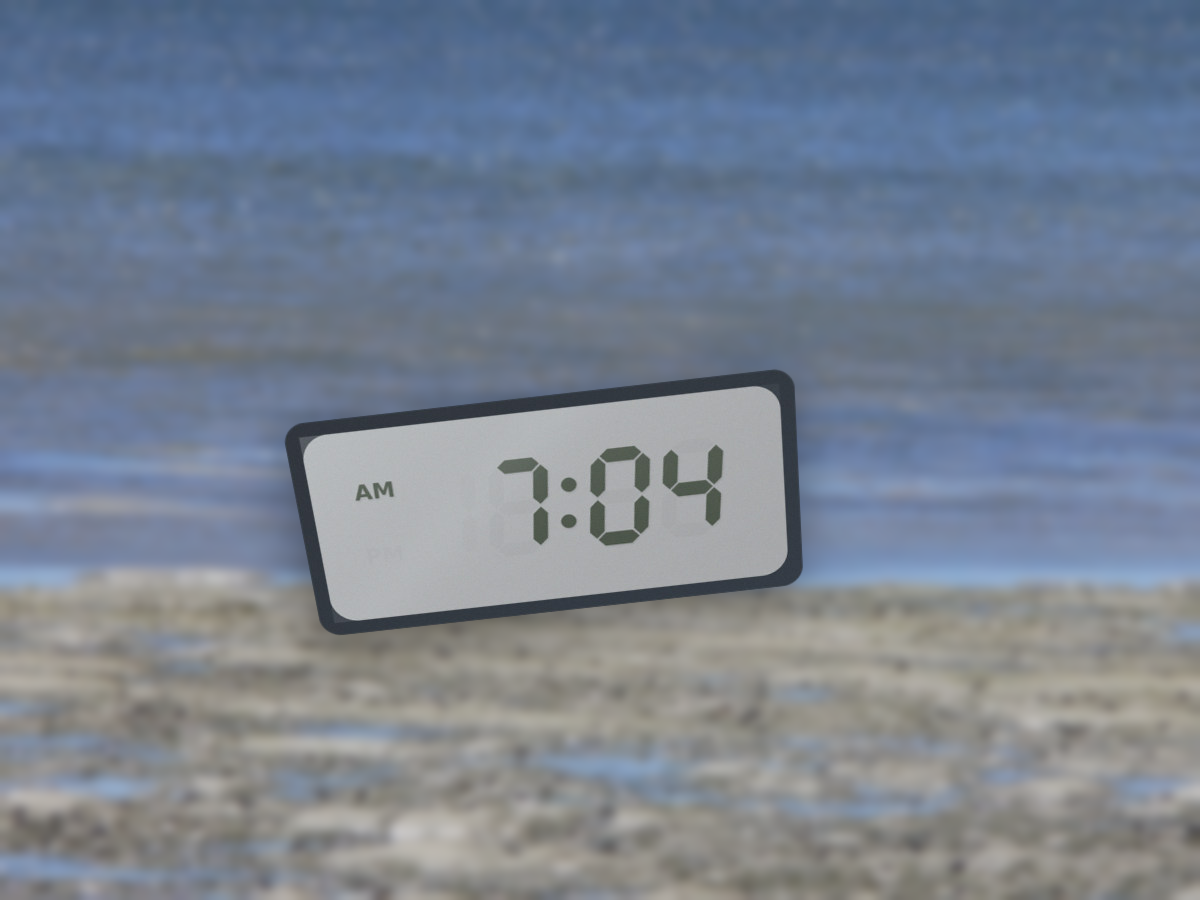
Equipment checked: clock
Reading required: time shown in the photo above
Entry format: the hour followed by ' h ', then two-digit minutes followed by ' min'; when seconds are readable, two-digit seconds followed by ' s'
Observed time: 7 h 04 min
